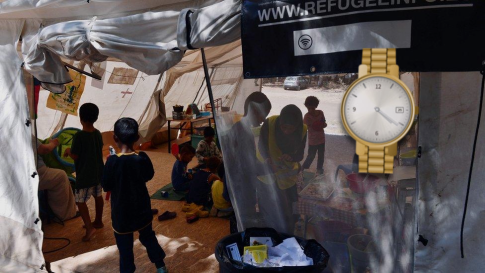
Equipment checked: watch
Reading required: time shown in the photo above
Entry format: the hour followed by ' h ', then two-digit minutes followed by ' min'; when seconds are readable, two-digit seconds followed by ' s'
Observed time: 4 h 21 min
